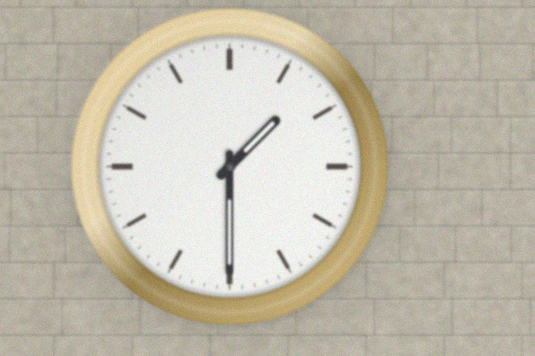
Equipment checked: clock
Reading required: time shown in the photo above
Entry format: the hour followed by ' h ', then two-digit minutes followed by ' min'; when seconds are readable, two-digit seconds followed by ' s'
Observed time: 1 h 30 min
